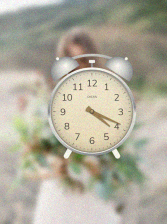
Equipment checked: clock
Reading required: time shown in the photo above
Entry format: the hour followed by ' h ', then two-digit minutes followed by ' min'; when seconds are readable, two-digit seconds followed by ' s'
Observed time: 4 h 19 min
